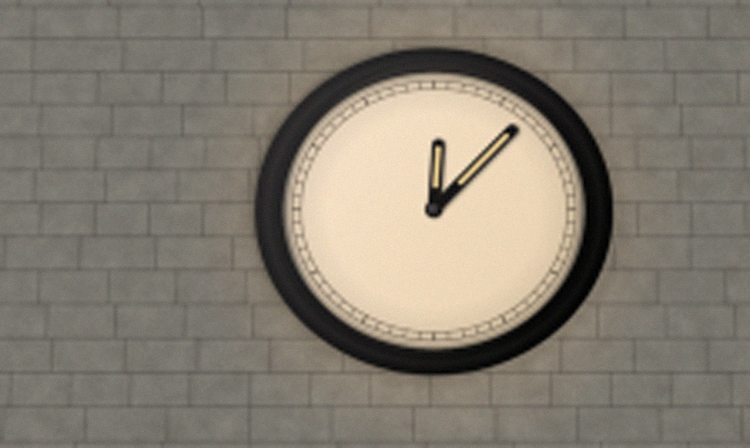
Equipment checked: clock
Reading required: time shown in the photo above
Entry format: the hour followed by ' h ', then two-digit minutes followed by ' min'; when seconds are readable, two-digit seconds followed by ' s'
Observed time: 12 h 07 min
